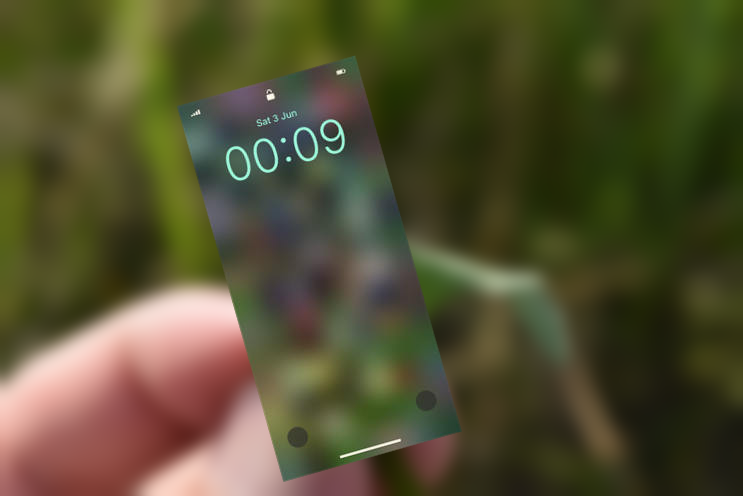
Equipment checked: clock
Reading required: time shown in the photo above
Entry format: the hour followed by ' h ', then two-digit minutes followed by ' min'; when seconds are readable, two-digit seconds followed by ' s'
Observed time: 0 h 09 min
